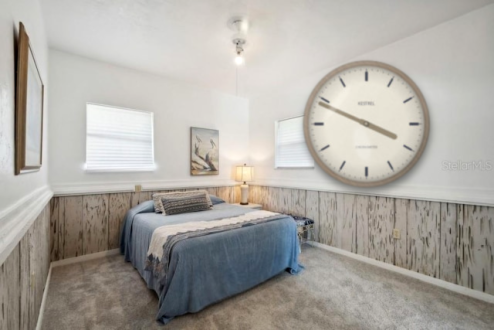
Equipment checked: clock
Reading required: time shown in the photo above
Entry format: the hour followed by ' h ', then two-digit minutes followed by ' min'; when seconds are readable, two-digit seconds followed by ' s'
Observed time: 3 h 49 min
